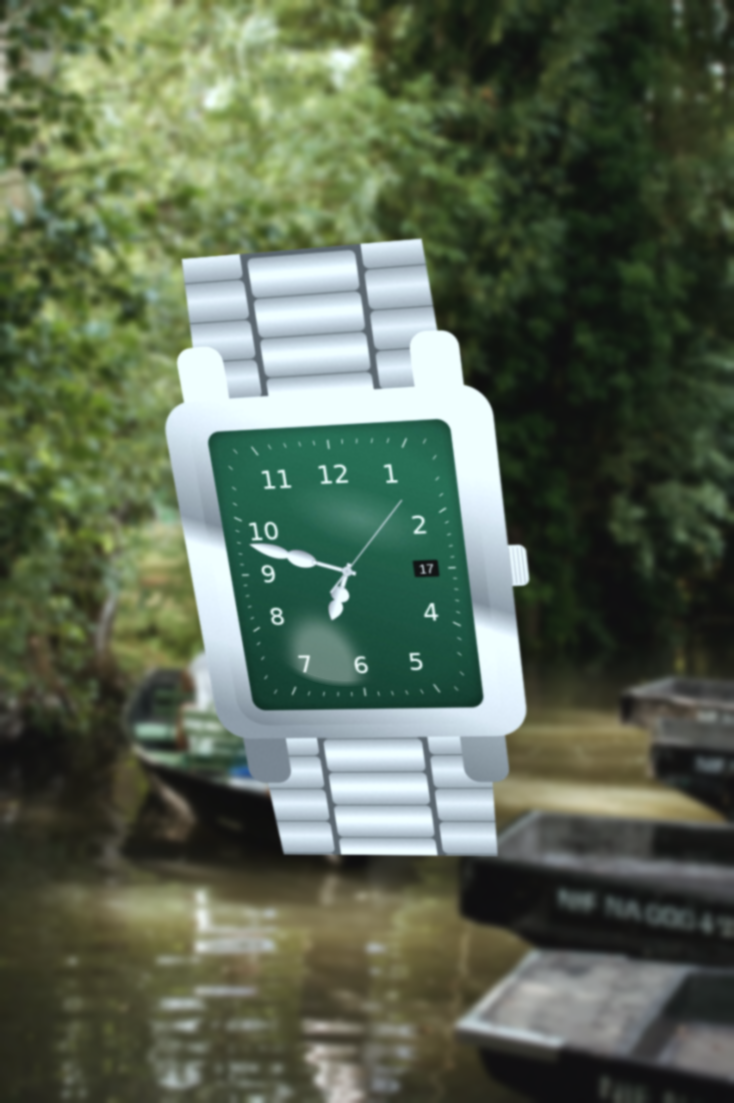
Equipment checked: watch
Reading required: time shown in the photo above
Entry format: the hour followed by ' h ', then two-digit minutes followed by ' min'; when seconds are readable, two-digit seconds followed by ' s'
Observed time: 6 h 48 min 07 s
